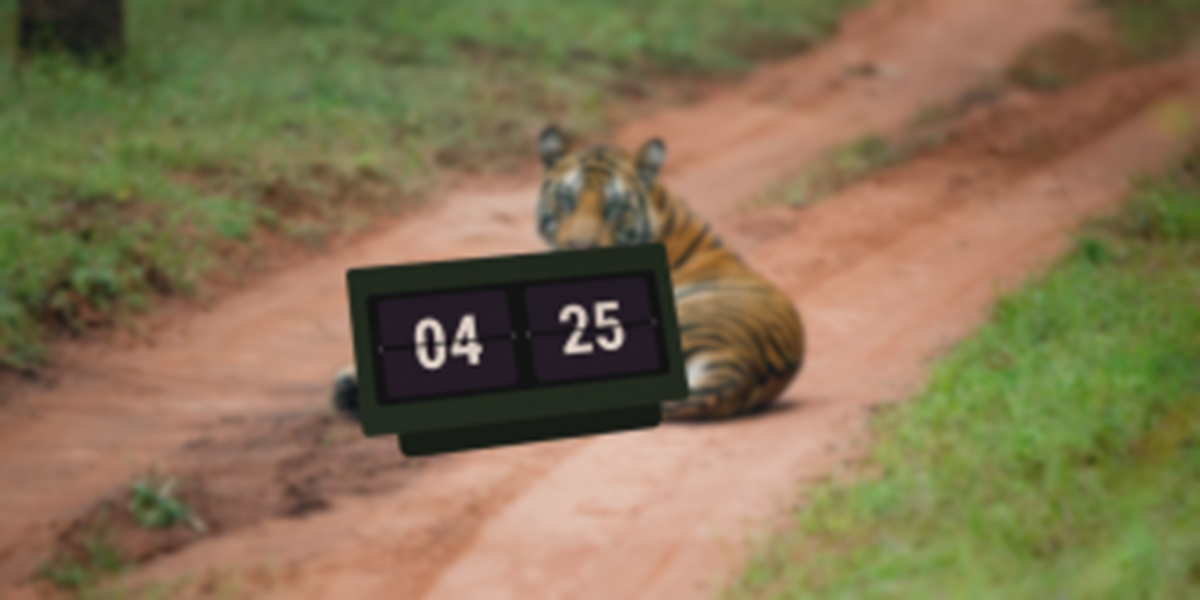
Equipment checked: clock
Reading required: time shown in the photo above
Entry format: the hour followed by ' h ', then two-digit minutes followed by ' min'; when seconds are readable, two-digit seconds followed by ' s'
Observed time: 4 h 25 min
